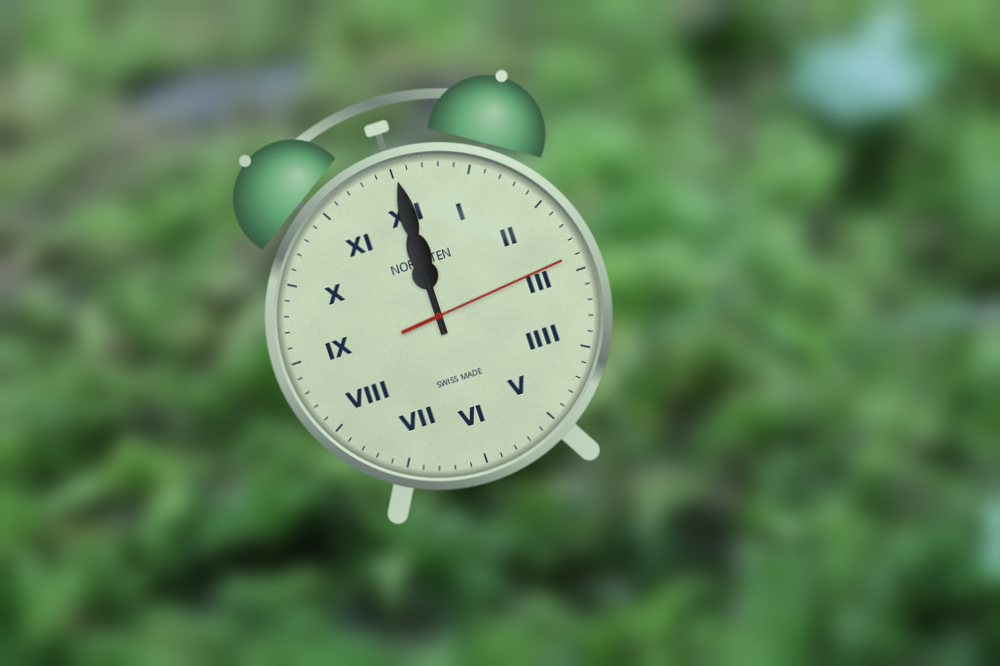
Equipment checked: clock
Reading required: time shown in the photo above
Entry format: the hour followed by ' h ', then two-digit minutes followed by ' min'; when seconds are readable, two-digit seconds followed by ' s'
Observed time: 12 h 00 min 14 s
